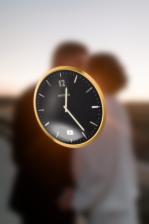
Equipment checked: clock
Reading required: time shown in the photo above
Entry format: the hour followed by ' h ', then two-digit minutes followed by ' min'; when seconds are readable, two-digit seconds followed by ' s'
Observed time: 12 h 24 min
